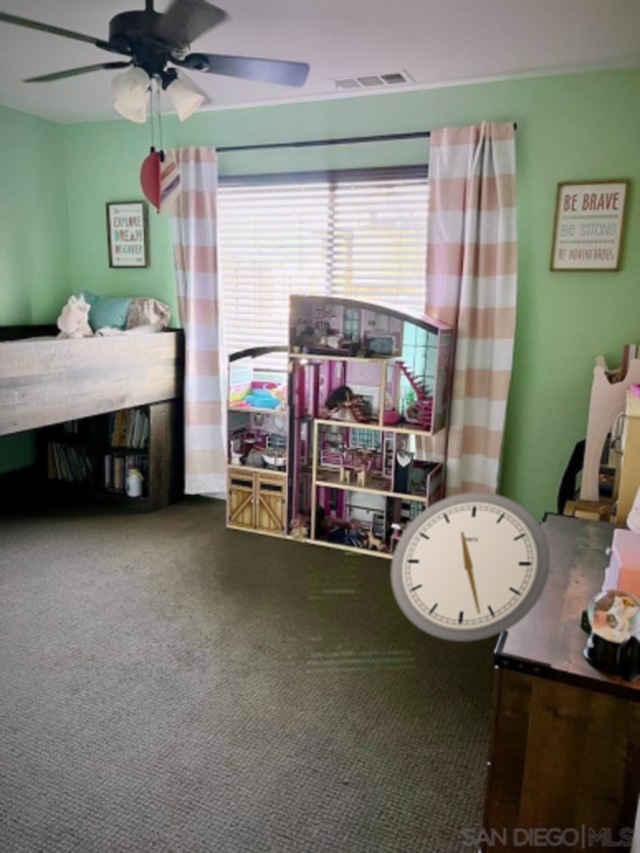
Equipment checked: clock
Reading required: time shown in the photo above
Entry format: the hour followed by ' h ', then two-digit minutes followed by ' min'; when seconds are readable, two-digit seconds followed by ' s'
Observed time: 11 h 27 min
